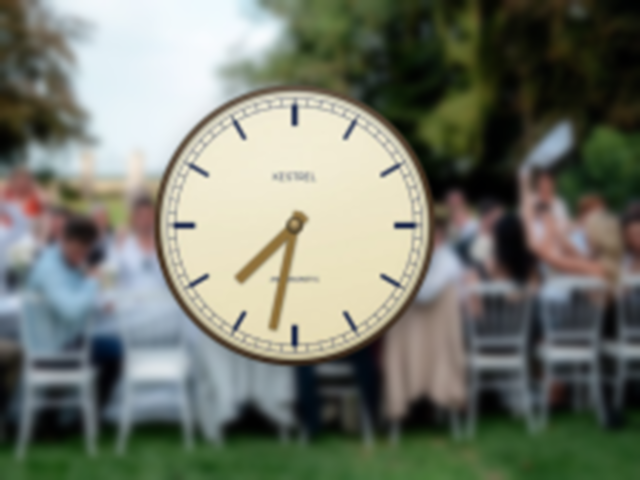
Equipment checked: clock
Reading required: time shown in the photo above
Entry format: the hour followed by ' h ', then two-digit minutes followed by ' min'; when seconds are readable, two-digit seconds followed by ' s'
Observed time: 7 h 32 min
